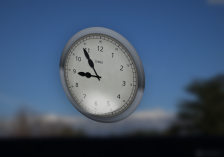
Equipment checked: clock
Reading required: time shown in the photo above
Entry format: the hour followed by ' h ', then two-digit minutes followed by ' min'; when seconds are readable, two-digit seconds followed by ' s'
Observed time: 8 h 54 min
